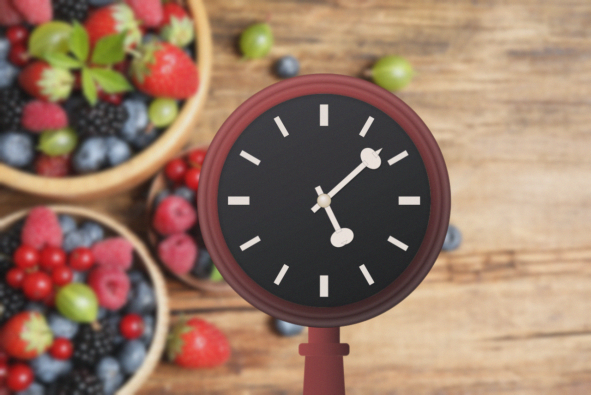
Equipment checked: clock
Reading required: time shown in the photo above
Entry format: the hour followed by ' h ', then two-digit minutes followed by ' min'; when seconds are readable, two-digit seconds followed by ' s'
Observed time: 5 h 08 min
